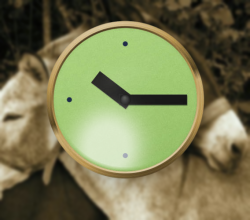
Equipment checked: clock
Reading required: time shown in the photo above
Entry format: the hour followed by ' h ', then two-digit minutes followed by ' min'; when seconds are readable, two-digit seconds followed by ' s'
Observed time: 10 h 15 min
